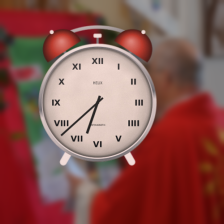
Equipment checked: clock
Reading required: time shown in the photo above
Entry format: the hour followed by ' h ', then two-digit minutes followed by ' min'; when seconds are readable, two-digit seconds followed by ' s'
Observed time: 6 h 38 min
